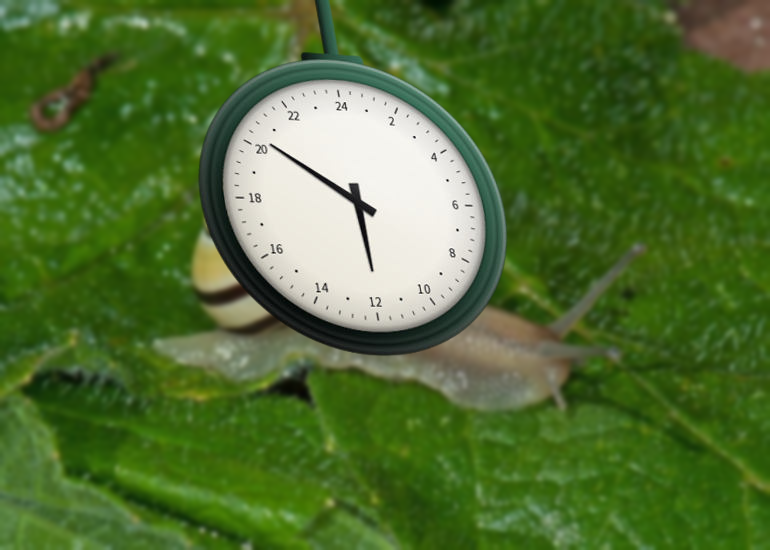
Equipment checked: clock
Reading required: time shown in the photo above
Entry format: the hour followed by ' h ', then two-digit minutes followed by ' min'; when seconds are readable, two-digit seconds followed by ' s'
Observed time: 11 h 51 min
